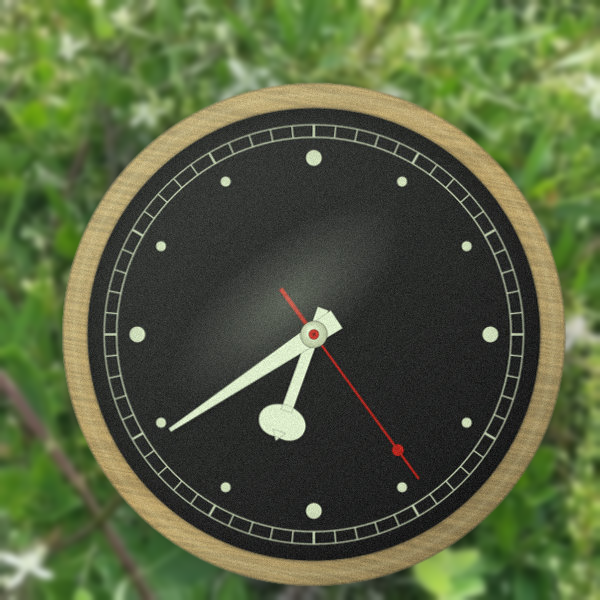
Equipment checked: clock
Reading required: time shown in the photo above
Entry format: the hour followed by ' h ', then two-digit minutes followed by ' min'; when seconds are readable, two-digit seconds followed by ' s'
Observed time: 6 h 39 min 24 s
